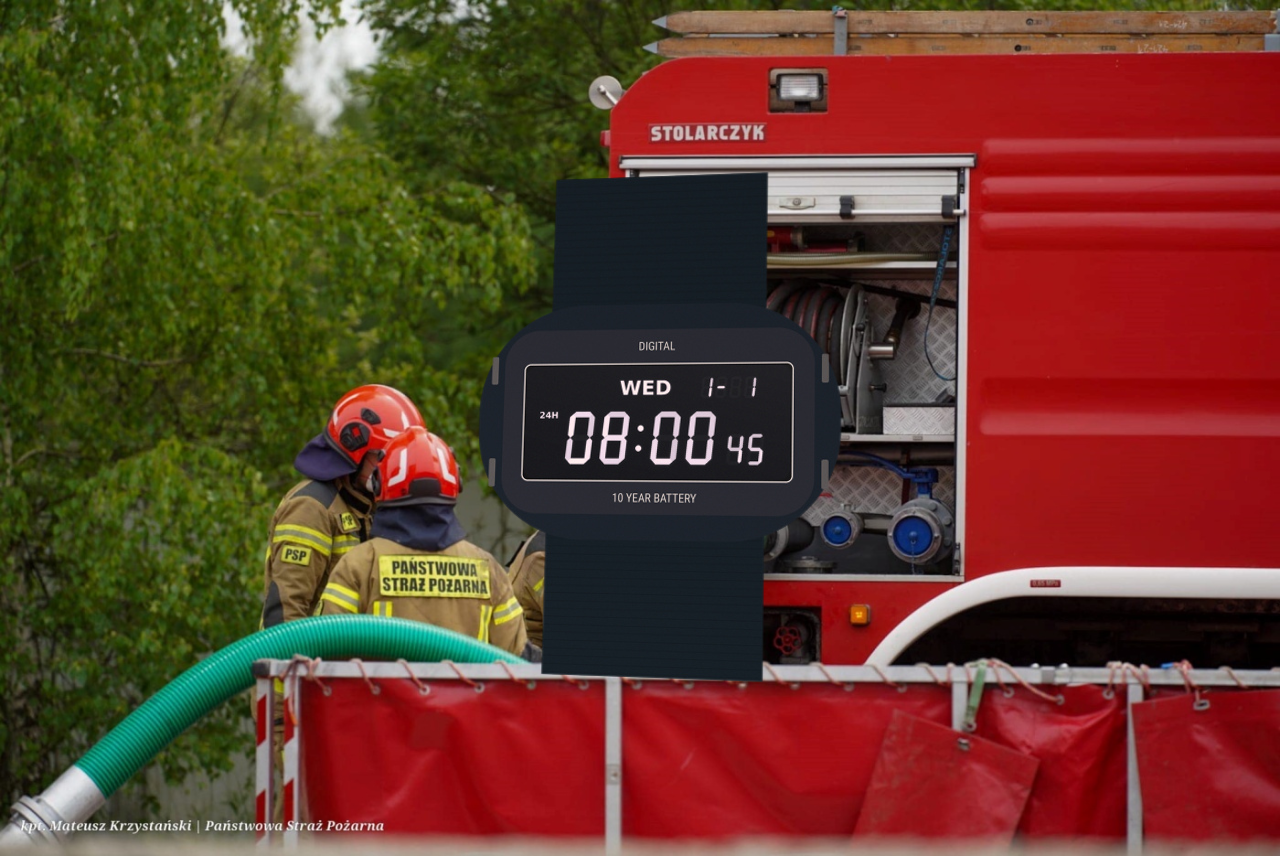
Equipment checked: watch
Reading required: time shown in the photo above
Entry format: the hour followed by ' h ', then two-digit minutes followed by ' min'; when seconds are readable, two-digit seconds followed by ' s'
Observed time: 8 h 00 min 45 s
